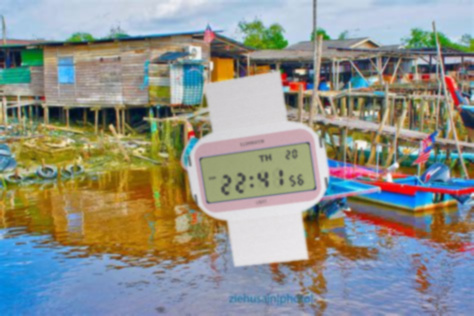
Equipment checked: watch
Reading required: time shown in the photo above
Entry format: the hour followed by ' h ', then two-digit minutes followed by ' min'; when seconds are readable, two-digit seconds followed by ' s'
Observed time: 22 h 41 min 56 s
